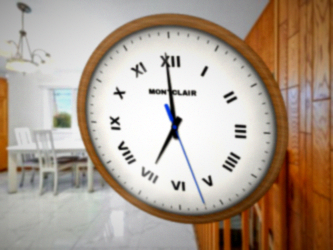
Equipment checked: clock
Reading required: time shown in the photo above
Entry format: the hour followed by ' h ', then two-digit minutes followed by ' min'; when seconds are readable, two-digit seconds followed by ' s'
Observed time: 6 h 59 min 27 s
